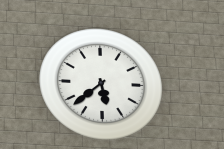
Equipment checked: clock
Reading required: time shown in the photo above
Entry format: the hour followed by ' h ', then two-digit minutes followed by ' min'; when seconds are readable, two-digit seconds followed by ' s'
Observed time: 5 h 38 min
